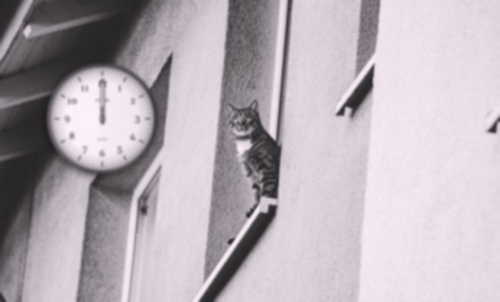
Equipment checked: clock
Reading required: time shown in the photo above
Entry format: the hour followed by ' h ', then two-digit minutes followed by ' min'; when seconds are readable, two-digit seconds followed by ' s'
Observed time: 12 h 00 min
